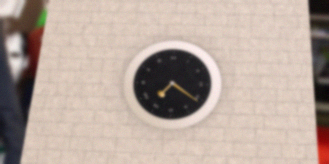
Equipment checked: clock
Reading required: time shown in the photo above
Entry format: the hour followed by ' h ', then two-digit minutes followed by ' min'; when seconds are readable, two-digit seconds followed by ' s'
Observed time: 7 h 21 min
